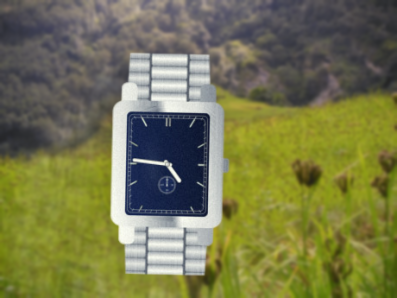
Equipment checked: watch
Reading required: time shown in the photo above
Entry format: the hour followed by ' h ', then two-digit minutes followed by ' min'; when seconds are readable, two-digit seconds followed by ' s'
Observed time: 4 h 46 min
